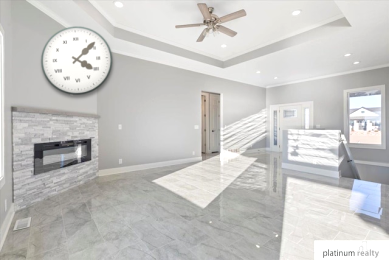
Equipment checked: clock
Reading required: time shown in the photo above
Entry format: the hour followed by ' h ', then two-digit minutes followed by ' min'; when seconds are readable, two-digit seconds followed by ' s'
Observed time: 4 h 08 min
